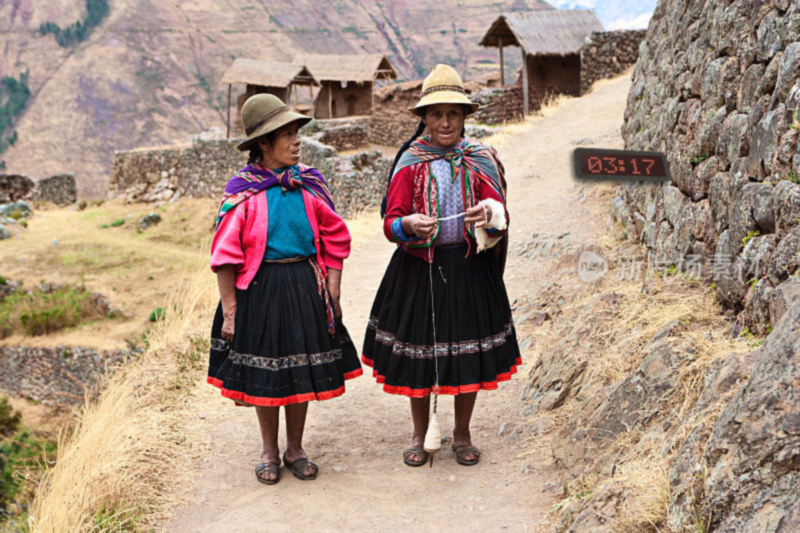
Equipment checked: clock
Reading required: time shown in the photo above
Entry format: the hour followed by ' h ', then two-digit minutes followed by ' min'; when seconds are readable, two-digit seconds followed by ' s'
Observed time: 3 h 17 min
